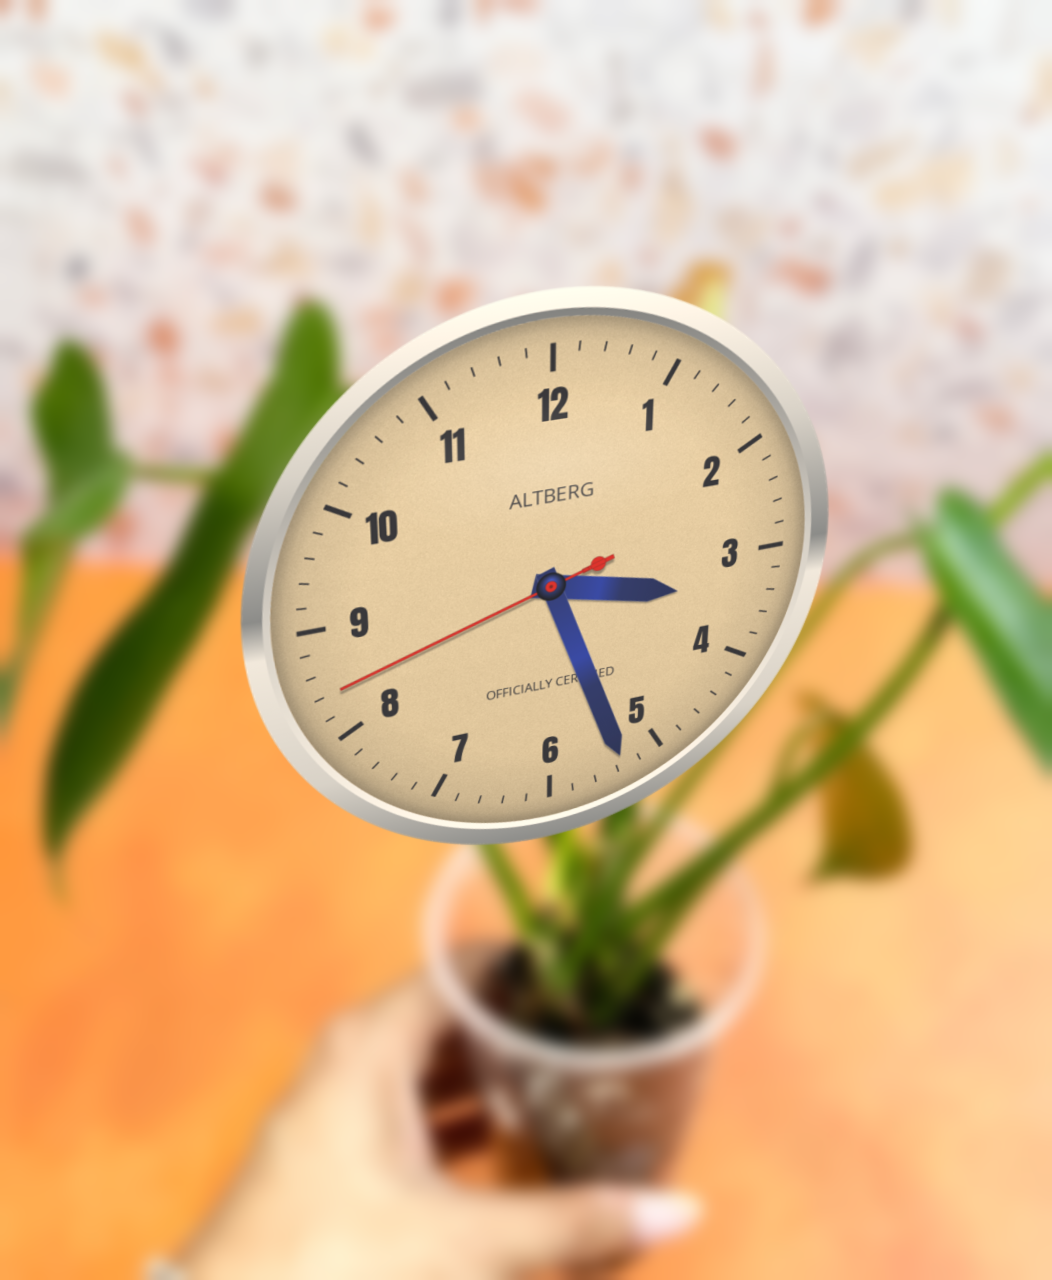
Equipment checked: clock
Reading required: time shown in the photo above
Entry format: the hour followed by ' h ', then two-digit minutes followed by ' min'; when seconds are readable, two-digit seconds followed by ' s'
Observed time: 3 h 26 min 42 s
